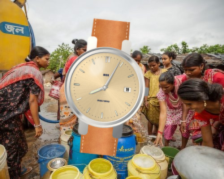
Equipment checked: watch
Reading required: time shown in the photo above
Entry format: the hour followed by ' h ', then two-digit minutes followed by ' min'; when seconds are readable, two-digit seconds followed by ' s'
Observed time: 8 h 04 min
